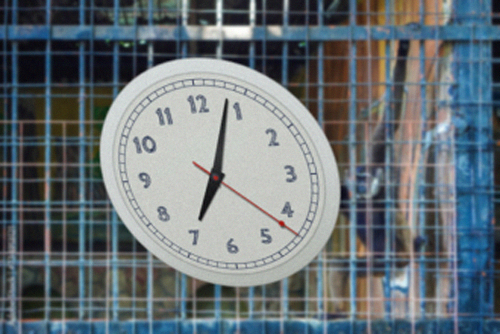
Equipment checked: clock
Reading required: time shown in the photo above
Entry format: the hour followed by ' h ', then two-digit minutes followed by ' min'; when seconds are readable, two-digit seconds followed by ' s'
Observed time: 7 h 03 min 22 s
